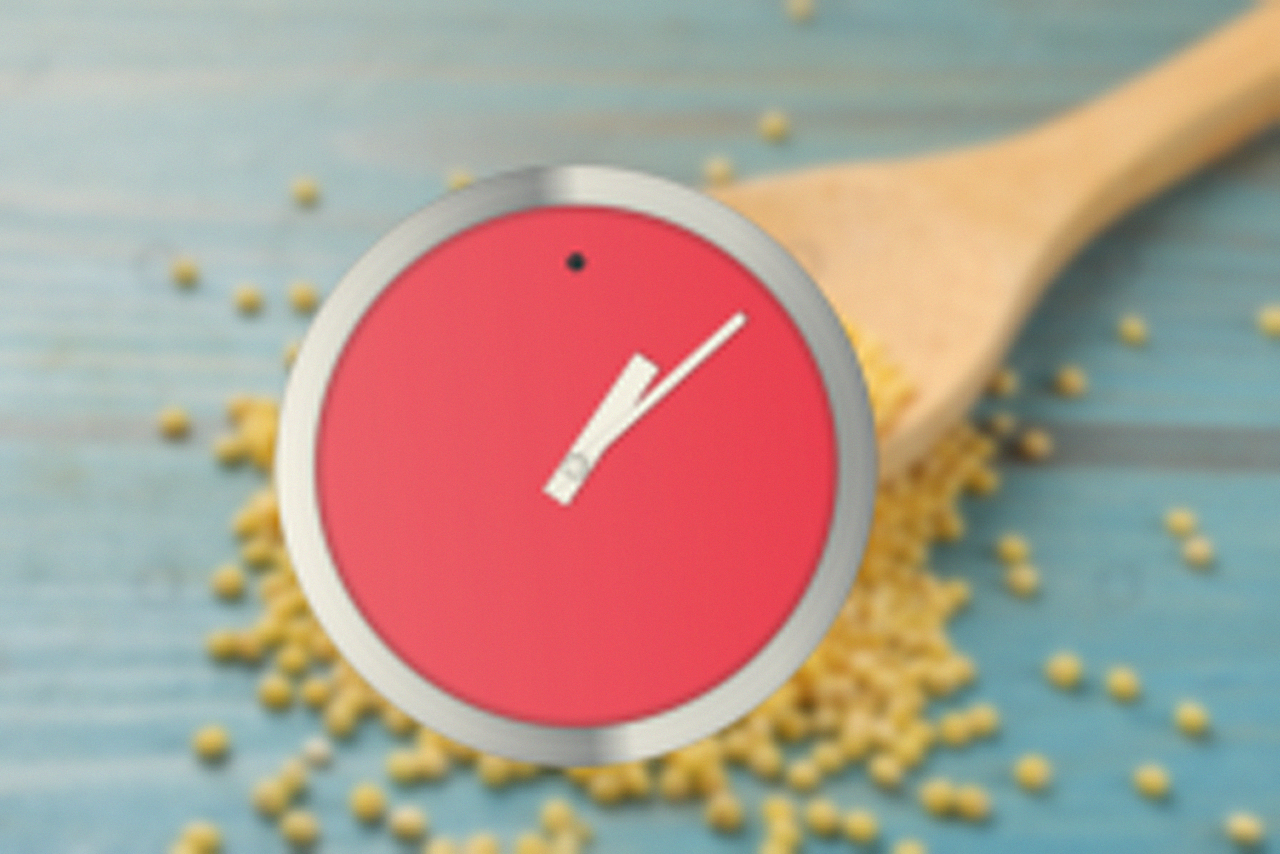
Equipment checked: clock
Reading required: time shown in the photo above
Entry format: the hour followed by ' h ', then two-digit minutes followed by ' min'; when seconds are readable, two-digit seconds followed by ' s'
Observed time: 1 h 08 min
